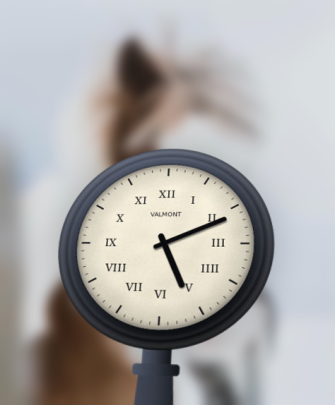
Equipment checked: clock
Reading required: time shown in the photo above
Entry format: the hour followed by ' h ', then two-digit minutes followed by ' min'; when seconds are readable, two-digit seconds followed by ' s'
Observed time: 5 h 11 min
